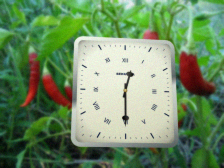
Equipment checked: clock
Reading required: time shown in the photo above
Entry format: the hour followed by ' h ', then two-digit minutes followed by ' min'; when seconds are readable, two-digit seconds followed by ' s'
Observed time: 12 h 30 min
